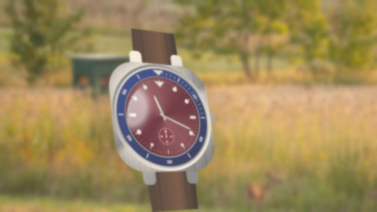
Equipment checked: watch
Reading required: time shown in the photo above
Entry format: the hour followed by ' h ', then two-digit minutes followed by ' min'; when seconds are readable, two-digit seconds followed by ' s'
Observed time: 11 h 19 min
